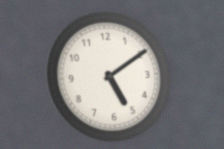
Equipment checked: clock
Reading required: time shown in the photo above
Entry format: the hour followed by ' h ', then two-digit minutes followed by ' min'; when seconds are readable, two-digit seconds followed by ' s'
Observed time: 5 h 10 min
